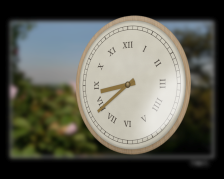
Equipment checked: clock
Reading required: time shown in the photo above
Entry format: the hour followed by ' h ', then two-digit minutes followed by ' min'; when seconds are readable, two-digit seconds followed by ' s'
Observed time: 8 h 39 min
